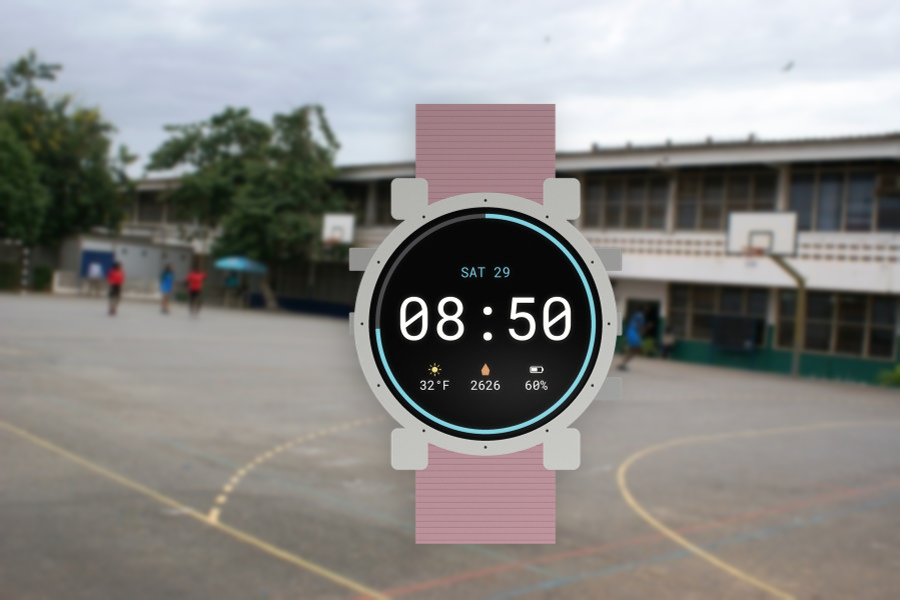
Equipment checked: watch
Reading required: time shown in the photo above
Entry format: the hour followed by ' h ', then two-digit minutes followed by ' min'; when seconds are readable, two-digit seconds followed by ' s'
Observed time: 8 h 50 min
